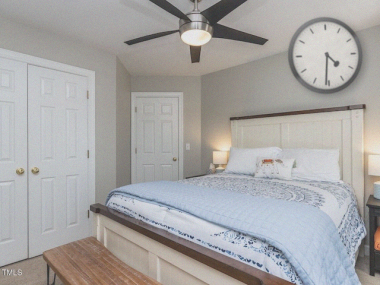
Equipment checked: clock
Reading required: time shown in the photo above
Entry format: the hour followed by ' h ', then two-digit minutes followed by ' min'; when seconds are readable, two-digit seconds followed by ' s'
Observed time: 4 h 31 min
